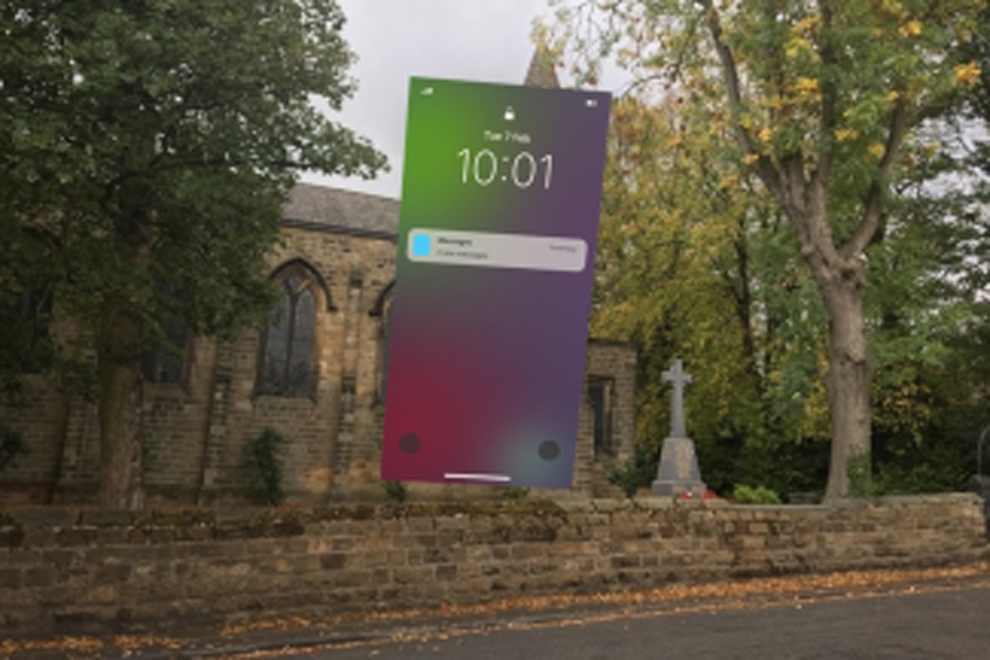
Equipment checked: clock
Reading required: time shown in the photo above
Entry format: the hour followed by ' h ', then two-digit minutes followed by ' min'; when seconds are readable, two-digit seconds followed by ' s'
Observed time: 10 h 01 min
